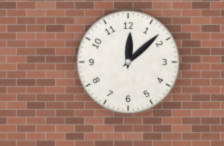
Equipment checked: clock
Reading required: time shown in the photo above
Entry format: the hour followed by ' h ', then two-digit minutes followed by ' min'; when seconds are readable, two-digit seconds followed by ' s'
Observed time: 12 h 08 min
